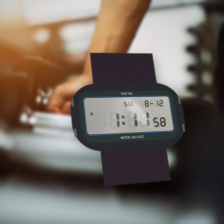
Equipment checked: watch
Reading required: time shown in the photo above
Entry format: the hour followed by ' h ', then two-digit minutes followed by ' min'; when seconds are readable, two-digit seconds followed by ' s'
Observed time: 1 h 11 min 58 s
